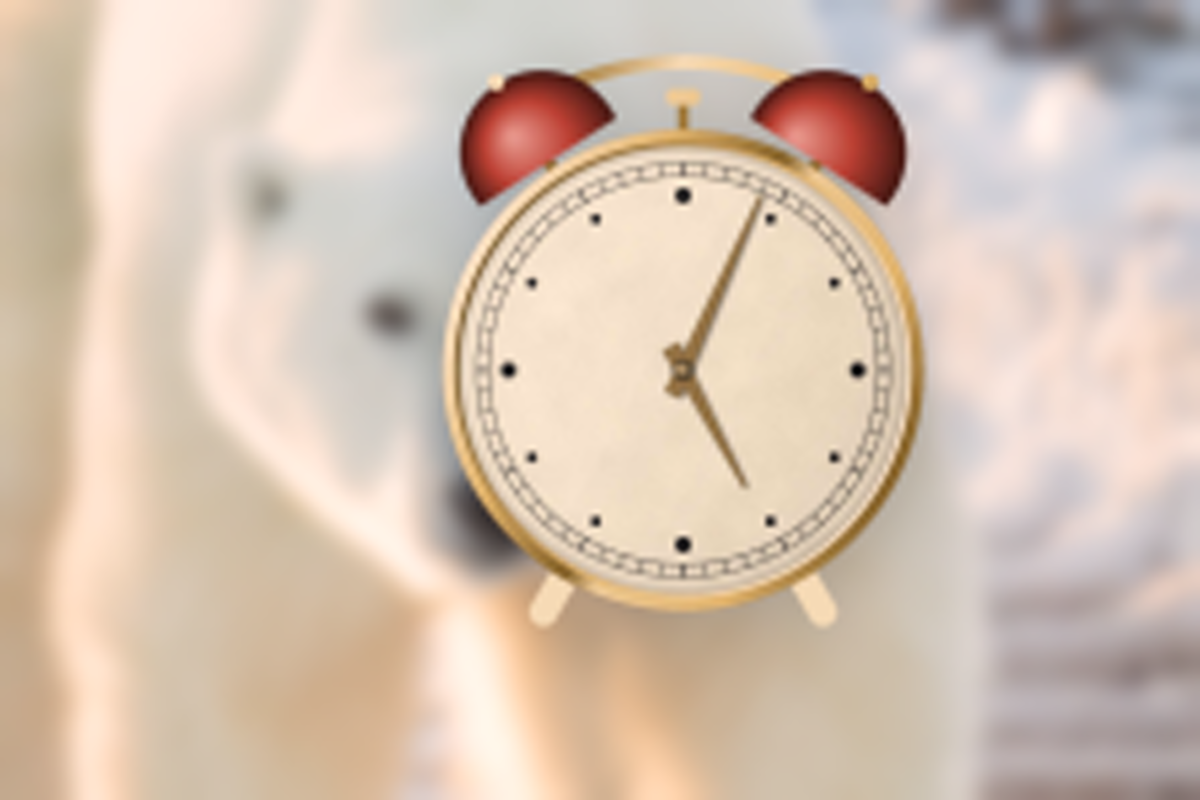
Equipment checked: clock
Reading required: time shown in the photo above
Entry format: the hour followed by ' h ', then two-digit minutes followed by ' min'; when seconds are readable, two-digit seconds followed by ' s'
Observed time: 5 h 04 min
